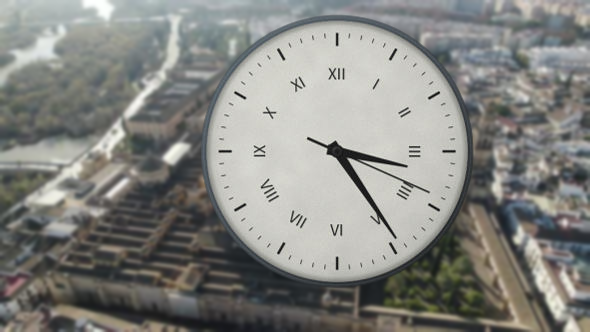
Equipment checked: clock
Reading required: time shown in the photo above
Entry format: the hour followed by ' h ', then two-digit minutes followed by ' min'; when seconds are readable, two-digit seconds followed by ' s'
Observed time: 3 h 24 min 19 s
